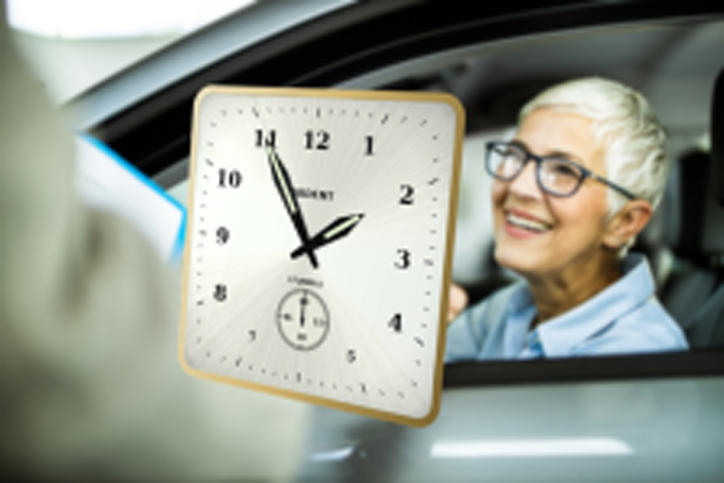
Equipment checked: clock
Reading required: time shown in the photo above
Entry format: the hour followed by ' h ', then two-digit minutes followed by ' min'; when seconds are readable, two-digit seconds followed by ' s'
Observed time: 1 h 55 min
